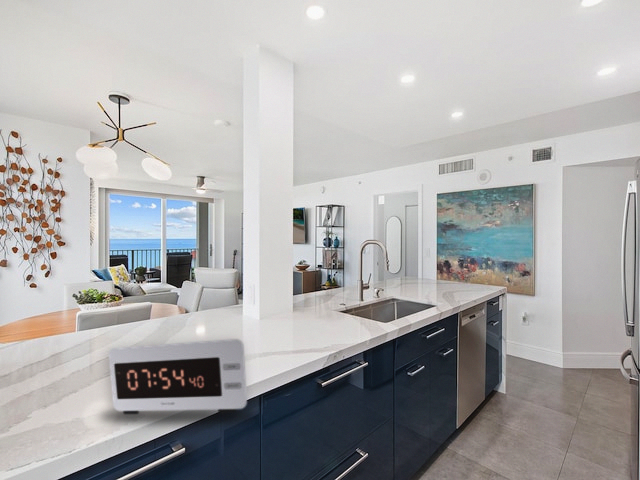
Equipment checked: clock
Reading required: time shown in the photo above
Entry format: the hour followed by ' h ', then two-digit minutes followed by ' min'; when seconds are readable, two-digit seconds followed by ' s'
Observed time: 7 h 54 min 40 s
